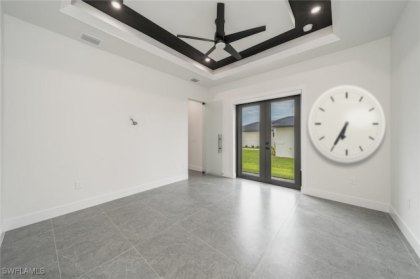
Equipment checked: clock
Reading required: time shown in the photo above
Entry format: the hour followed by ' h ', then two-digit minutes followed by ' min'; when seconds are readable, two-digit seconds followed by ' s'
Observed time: 6 h 35 min
